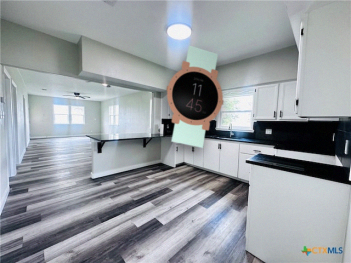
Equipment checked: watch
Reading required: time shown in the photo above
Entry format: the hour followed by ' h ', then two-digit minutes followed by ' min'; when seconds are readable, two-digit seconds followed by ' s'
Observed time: 11 h 45 min
